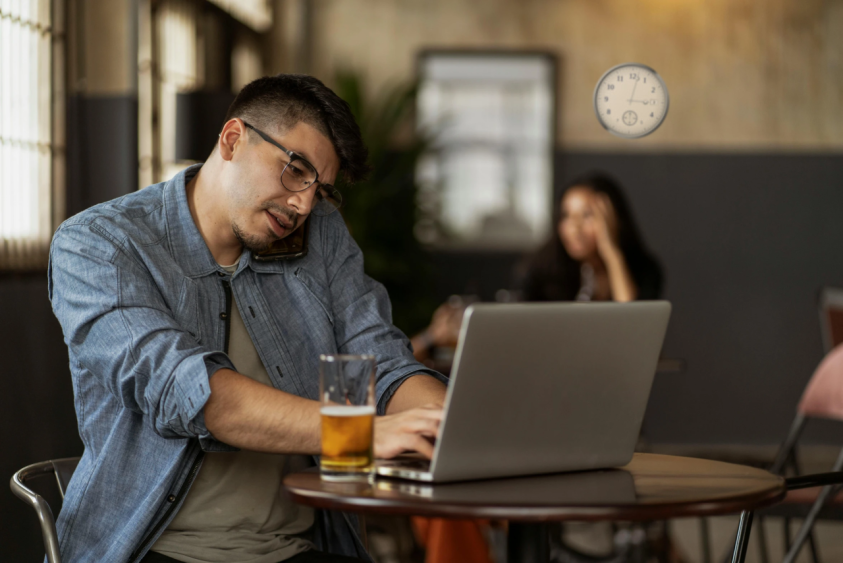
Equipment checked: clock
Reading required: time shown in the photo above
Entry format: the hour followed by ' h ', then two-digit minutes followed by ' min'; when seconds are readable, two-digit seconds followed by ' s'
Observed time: 3 h 02 min
